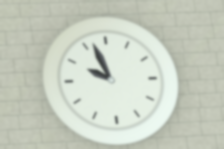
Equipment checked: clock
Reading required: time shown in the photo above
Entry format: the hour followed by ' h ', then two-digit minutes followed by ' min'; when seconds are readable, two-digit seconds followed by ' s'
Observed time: 9 h 57 min
